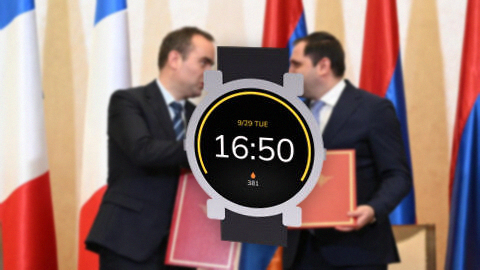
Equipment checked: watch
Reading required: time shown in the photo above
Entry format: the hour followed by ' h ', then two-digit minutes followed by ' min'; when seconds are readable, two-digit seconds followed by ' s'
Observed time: 16 h 50 min
